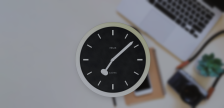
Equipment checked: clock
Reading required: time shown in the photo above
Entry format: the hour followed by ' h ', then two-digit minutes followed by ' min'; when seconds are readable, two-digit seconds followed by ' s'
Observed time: 7 h 08 min
